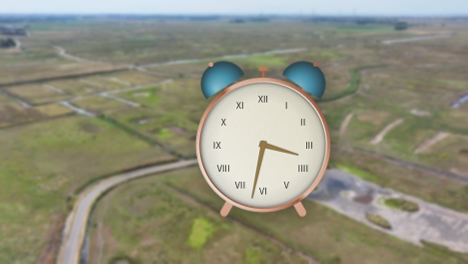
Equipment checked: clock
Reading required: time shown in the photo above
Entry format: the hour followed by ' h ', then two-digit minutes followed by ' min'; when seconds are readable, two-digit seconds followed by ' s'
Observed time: 3 h 32 min
